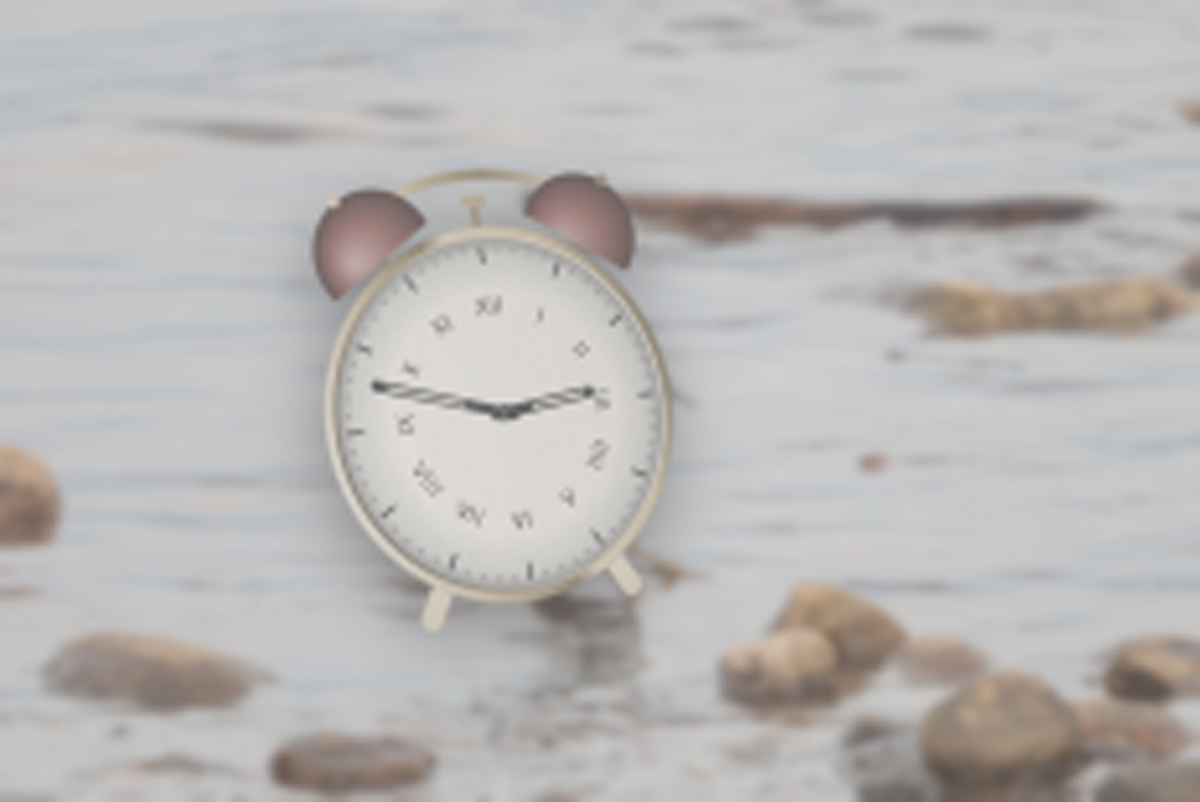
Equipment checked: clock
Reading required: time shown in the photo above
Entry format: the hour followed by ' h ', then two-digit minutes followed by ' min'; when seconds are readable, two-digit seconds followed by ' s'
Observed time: 2 h 48 min
